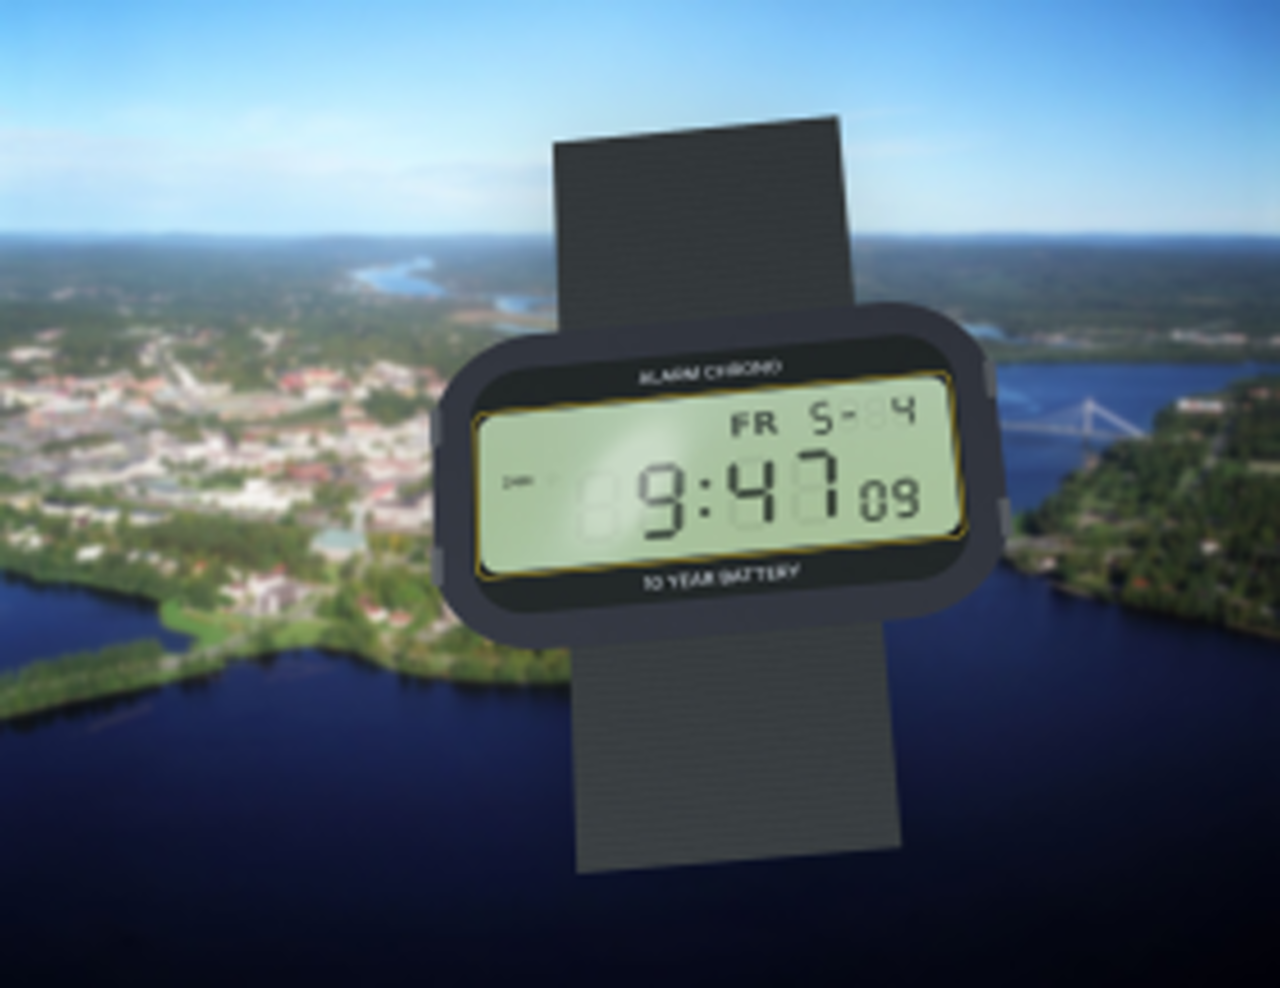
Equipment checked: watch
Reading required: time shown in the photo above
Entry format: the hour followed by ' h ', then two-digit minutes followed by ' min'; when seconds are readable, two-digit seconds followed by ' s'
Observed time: 9 h 47 min 09 s
